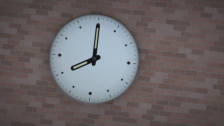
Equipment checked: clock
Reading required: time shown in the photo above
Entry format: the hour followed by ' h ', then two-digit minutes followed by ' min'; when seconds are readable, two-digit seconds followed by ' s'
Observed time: 8 h 00 min
